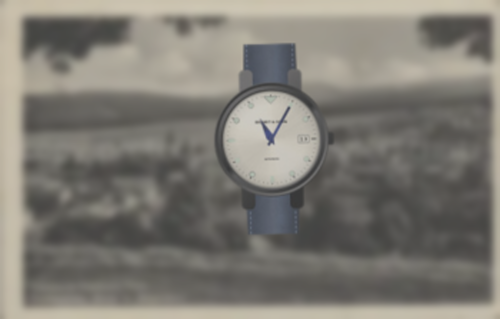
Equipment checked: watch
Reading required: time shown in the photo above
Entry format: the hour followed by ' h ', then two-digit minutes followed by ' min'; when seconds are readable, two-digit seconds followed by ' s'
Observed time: 11 h 05 min
